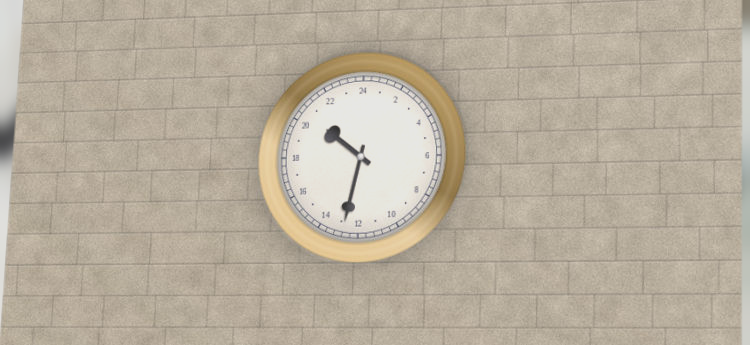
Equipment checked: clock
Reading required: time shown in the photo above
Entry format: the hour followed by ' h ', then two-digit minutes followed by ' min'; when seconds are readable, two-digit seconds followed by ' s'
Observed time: 20 h 32 min
